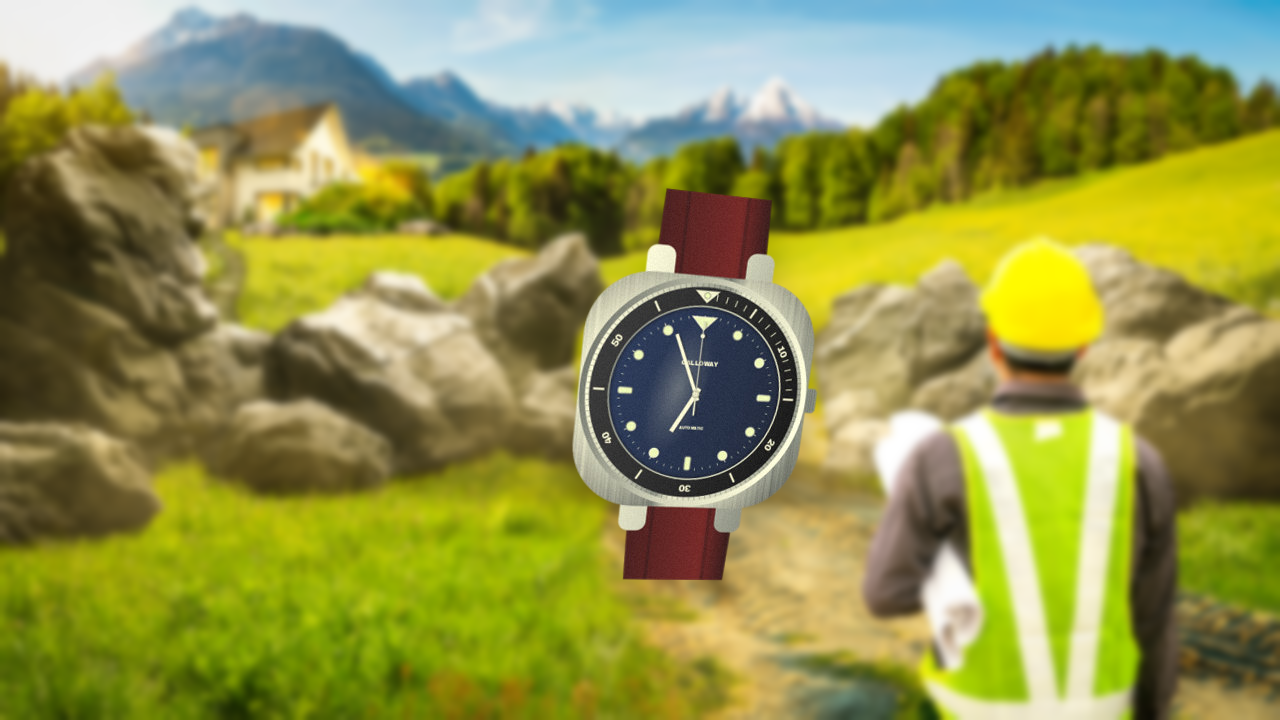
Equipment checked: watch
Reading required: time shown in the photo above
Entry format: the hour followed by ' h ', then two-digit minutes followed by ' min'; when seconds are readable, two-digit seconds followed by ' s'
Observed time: 6 h 56 min 00 s
